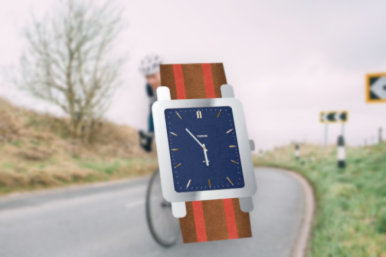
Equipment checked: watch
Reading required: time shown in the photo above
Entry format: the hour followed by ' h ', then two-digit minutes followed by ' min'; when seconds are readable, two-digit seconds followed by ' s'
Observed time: 5 h 54 min
